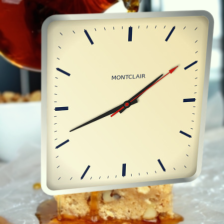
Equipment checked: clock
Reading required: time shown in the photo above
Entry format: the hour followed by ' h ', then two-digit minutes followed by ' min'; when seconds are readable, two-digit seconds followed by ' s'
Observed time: 1 h 41 min 09 s
